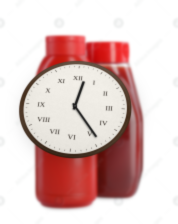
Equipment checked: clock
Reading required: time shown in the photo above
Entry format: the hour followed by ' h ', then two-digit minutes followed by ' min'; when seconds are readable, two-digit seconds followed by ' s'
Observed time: 12 h 24 min
